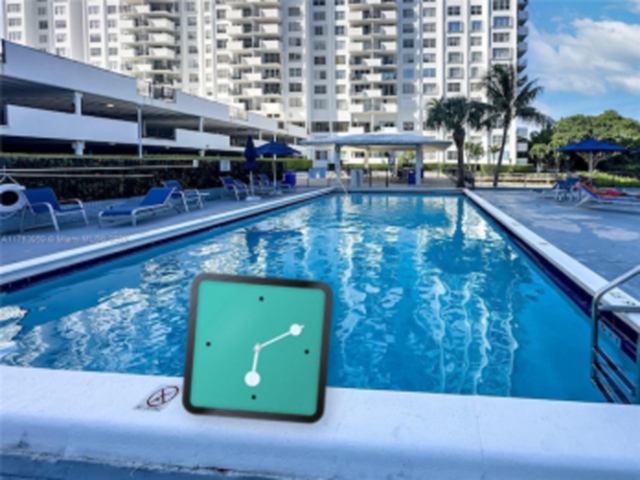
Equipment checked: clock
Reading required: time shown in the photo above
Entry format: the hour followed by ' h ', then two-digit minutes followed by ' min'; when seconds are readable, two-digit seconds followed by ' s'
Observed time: 6 h 10 min
